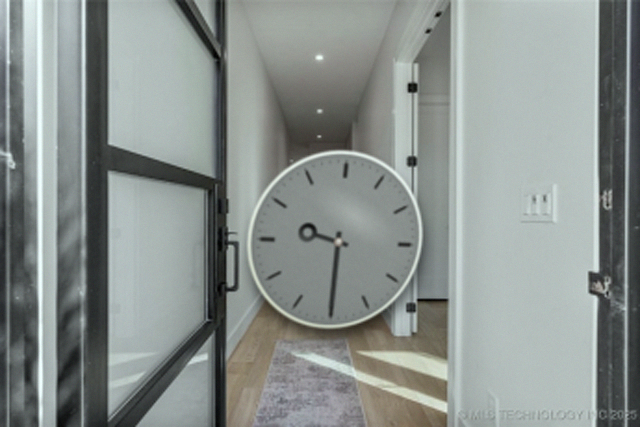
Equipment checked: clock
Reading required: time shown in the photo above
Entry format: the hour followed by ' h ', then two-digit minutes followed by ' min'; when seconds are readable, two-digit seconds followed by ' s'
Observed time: 9 h 30 min
